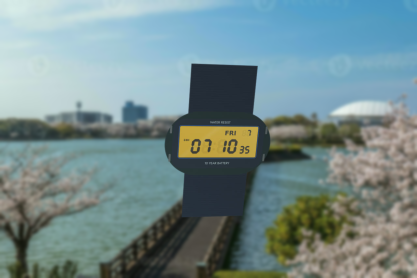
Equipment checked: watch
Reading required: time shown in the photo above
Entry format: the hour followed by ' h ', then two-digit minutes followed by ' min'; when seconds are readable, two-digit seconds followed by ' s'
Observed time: 7 h 10 min 35 s
